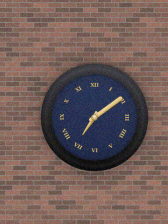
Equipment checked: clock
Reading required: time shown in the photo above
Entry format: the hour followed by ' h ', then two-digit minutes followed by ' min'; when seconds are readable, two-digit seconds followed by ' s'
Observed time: 7 h 09 min
